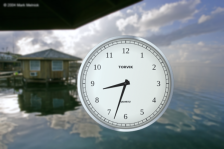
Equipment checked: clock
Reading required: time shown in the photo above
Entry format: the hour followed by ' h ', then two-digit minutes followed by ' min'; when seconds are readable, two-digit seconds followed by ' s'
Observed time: 8 h 33 min
